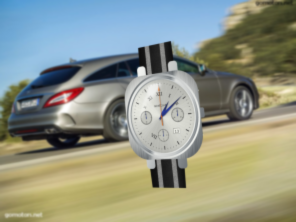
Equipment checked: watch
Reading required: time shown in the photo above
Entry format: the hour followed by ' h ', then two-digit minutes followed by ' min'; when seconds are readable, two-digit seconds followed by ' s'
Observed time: 1 h 09 min
